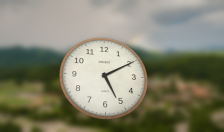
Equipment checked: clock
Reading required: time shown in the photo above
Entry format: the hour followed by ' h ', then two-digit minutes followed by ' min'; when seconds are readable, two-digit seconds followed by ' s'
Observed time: 5 h 10 min
